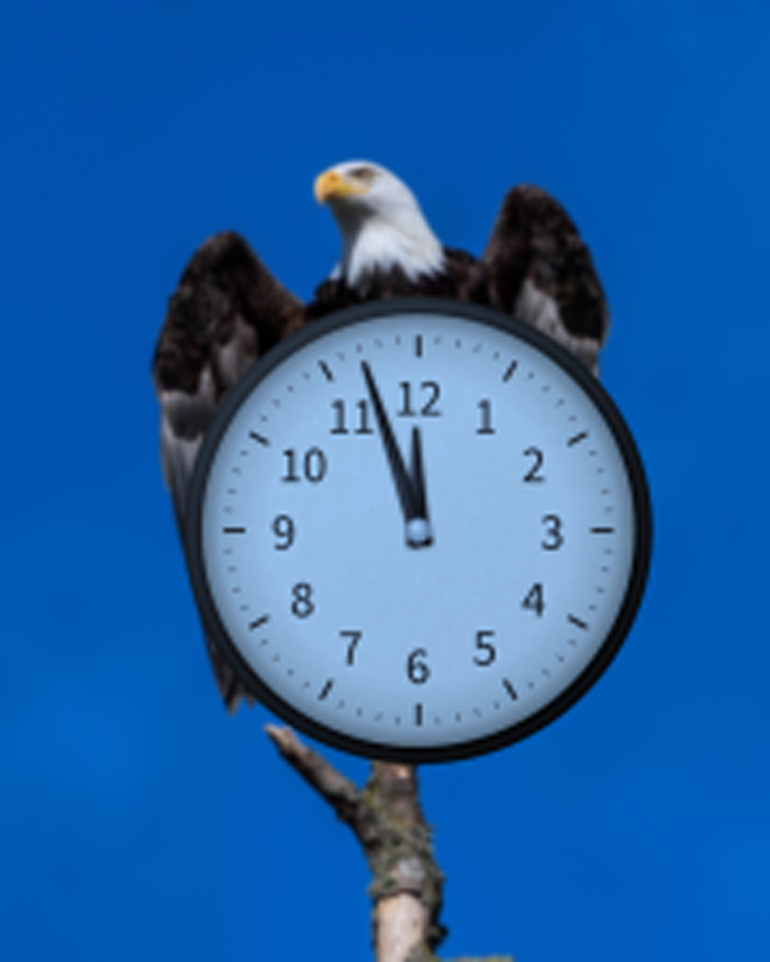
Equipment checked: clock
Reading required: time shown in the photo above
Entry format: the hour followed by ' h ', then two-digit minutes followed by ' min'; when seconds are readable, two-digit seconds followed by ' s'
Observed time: 11 h 57 min
